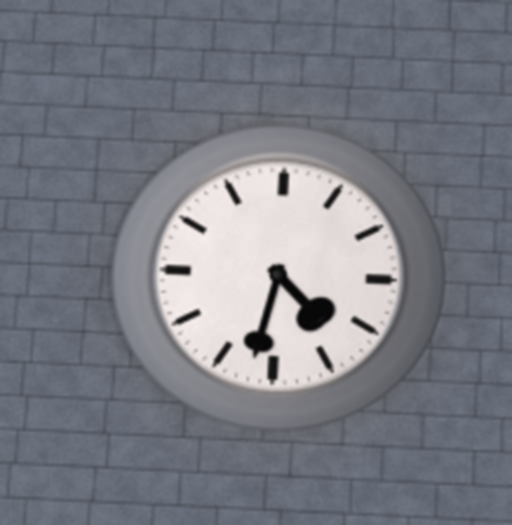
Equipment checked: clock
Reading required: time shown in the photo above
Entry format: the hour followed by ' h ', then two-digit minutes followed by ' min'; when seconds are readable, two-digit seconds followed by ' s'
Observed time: 4 h 32 min
